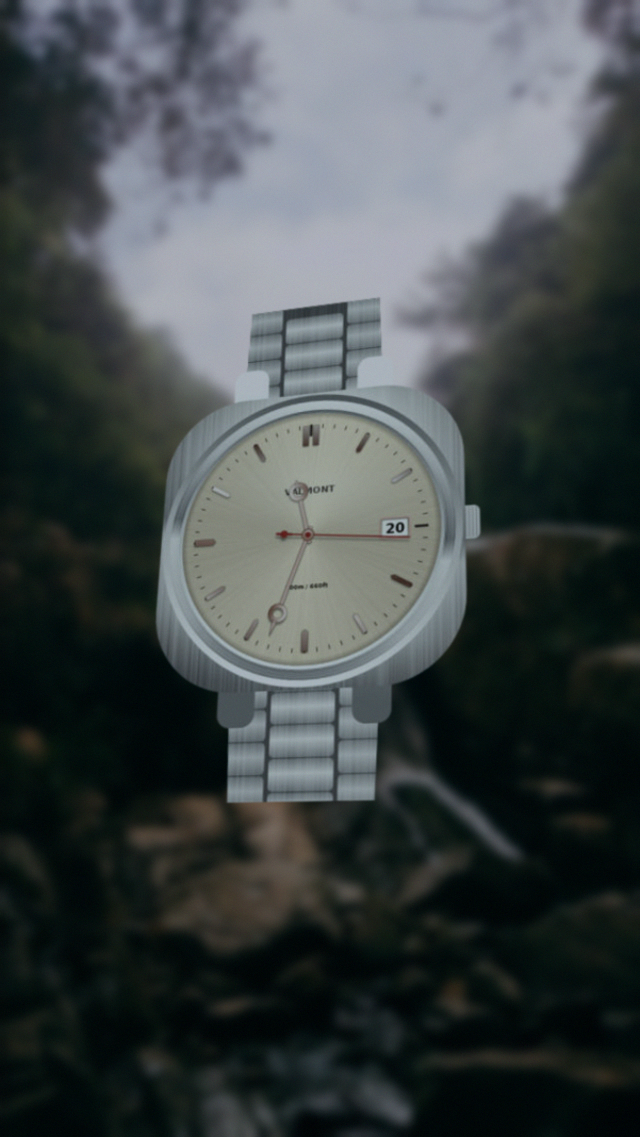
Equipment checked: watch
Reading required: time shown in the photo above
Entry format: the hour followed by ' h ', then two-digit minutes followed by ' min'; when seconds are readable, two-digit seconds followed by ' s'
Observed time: 11 h 33 min 16 s
